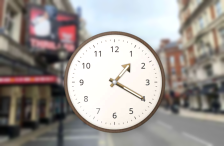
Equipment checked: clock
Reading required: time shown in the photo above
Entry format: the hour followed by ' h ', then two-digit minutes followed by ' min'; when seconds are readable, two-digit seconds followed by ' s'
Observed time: 1 h 20 min
